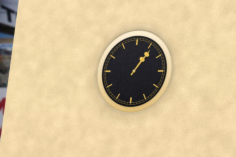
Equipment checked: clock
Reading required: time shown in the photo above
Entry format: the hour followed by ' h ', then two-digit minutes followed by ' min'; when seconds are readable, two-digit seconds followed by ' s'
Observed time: 1 h 06 min
